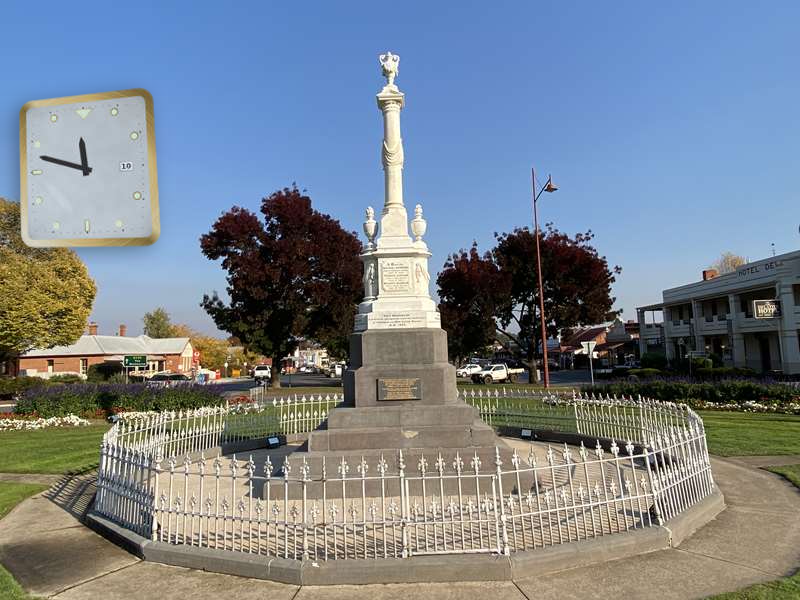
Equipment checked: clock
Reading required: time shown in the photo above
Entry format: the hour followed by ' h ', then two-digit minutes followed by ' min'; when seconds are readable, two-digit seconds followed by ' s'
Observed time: 11 h 48 min
